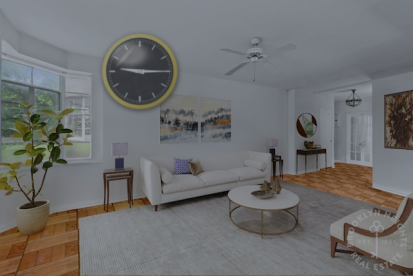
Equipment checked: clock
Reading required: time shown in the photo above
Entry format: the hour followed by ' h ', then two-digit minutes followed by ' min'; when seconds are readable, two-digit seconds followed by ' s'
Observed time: 9 h 15 min
